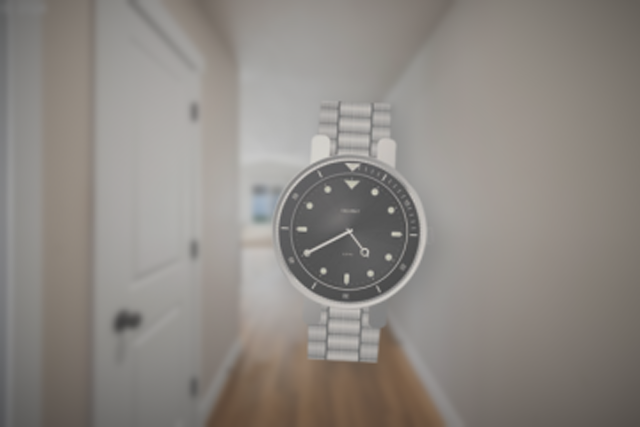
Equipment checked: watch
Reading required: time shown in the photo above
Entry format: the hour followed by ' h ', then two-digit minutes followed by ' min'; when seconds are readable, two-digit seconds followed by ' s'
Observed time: 4 h 40 min
